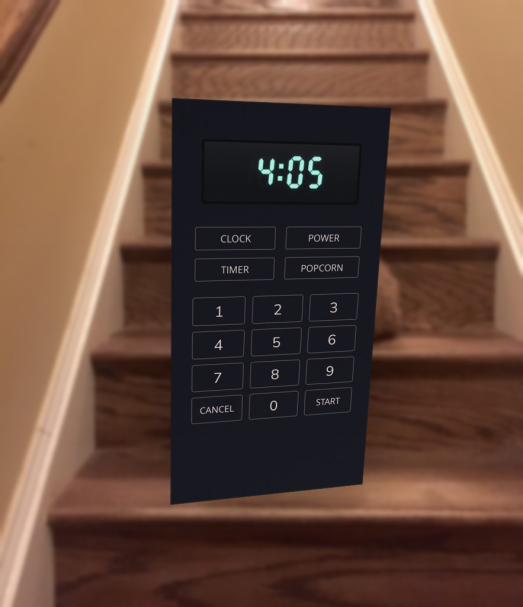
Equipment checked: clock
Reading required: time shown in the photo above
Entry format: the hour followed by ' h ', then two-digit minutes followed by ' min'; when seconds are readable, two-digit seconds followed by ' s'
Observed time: 4 h 05 min
